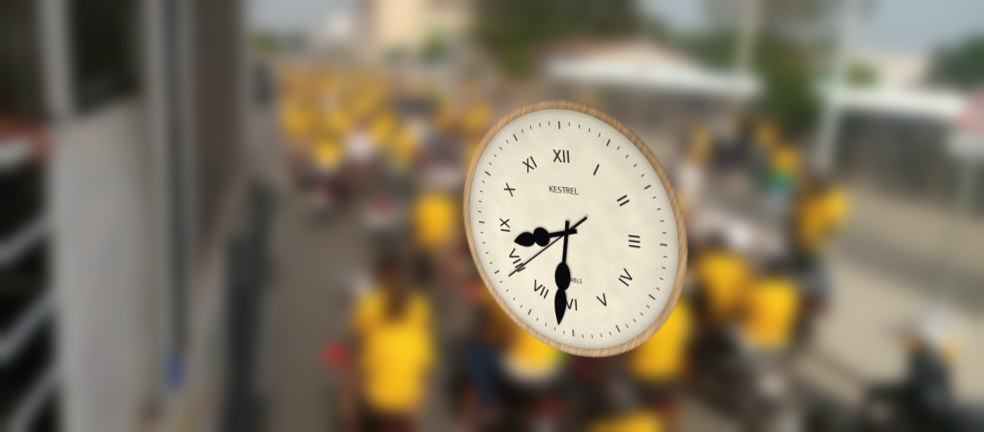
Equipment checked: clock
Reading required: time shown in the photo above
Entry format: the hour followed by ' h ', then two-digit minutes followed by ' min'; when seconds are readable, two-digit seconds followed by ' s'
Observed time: 8 h 31 min 39 s
